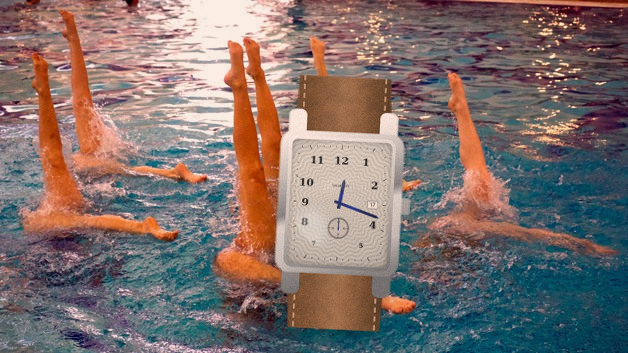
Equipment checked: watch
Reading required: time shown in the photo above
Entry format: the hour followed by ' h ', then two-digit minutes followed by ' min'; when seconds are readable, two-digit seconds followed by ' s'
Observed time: 12 h 18 min
